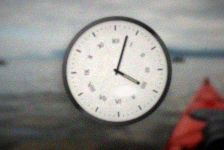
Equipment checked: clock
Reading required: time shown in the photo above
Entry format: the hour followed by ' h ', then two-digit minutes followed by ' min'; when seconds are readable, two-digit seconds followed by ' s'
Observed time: 4 h 03 min
